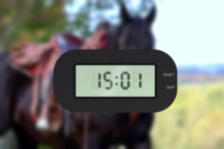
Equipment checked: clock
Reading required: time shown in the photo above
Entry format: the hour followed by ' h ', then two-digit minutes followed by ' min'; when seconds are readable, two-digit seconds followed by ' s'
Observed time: 15 h 01 min
